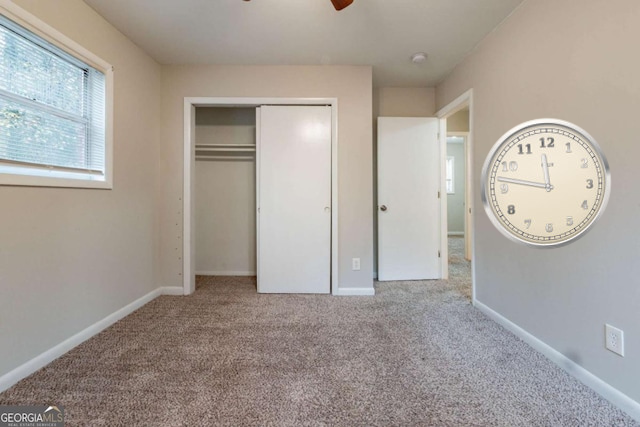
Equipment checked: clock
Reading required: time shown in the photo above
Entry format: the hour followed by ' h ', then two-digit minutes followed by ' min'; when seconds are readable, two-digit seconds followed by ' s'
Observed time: 11 h 47 min
